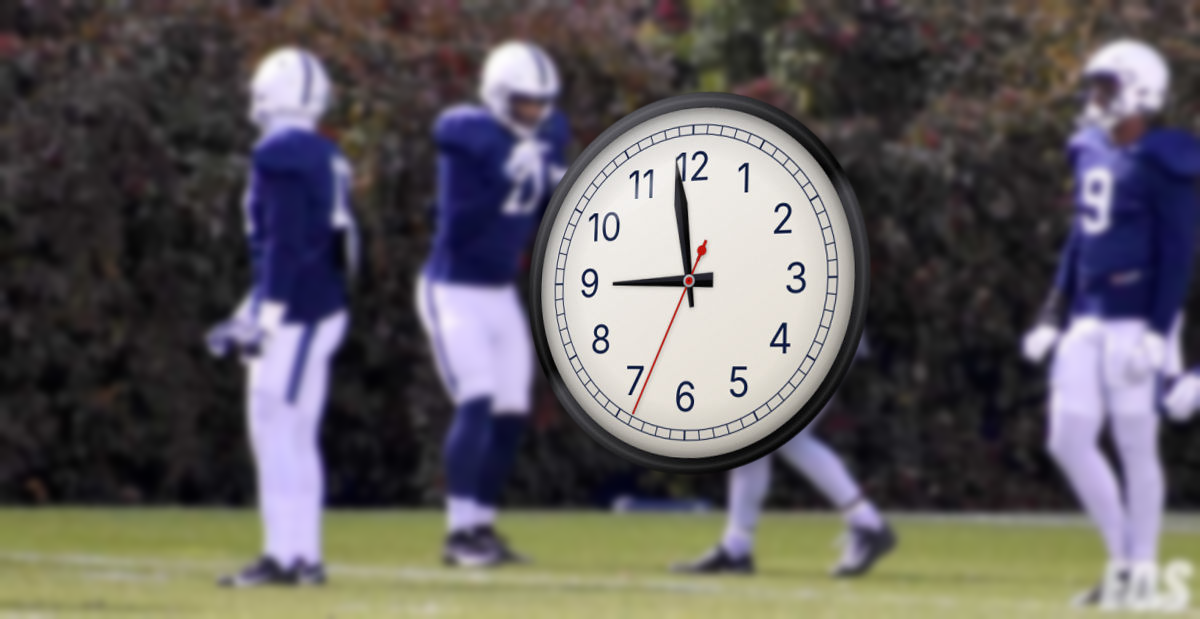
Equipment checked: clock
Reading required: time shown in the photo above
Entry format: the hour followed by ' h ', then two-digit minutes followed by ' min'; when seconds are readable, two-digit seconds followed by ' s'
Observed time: 8 h 58 min 34 s
